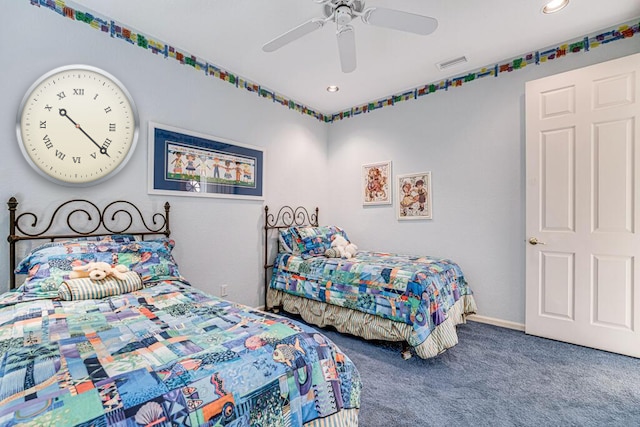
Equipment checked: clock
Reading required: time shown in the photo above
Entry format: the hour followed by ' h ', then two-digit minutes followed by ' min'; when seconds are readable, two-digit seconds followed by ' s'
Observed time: 10 h 22 min
